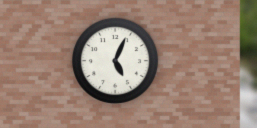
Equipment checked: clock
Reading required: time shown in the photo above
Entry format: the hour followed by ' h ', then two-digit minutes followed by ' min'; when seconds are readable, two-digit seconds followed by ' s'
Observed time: 5 h 04 min
